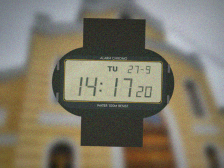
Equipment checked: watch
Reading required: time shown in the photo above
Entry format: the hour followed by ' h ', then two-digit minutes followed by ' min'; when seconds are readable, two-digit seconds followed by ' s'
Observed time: 14 h 17 min 20 s
